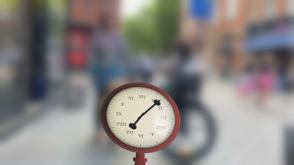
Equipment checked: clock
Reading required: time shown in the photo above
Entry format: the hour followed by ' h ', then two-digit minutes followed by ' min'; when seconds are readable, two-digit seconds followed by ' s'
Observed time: 7 h 07 min
